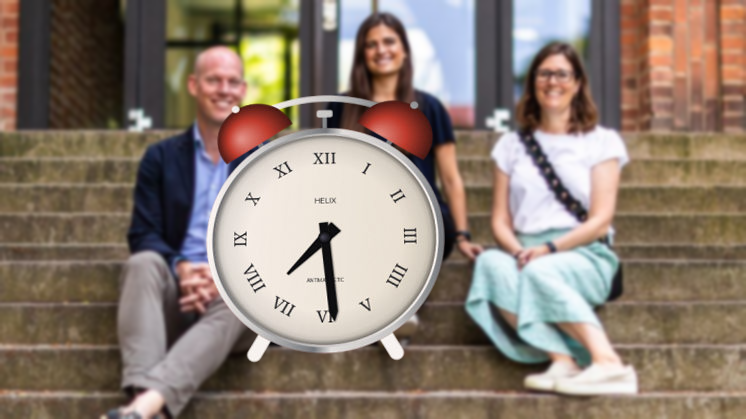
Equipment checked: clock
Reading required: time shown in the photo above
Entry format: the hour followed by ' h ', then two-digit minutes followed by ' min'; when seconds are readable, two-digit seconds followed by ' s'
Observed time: 7 h 29 min
